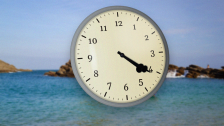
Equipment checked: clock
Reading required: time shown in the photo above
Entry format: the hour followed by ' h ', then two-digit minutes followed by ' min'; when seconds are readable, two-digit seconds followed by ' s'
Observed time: 4 h 21 min
